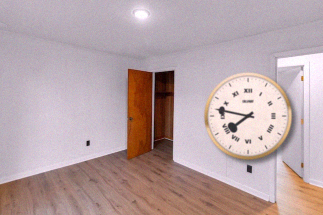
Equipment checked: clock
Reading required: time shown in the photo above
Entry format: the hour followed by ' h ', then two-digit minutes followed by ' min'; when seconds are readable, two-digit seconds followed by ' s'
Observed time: 7 h 47 min
